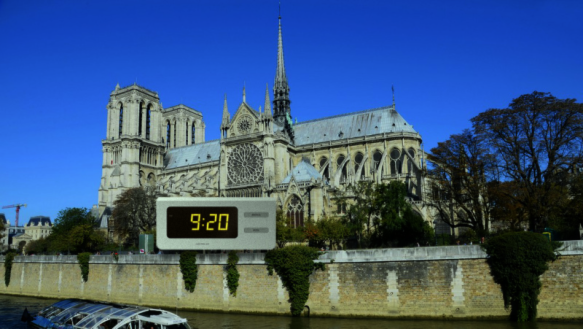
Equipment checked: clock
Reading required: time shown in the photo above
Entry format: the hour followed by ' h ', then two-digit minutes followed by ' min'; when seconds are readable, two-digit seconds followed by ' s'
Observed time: 9 h 20 min
